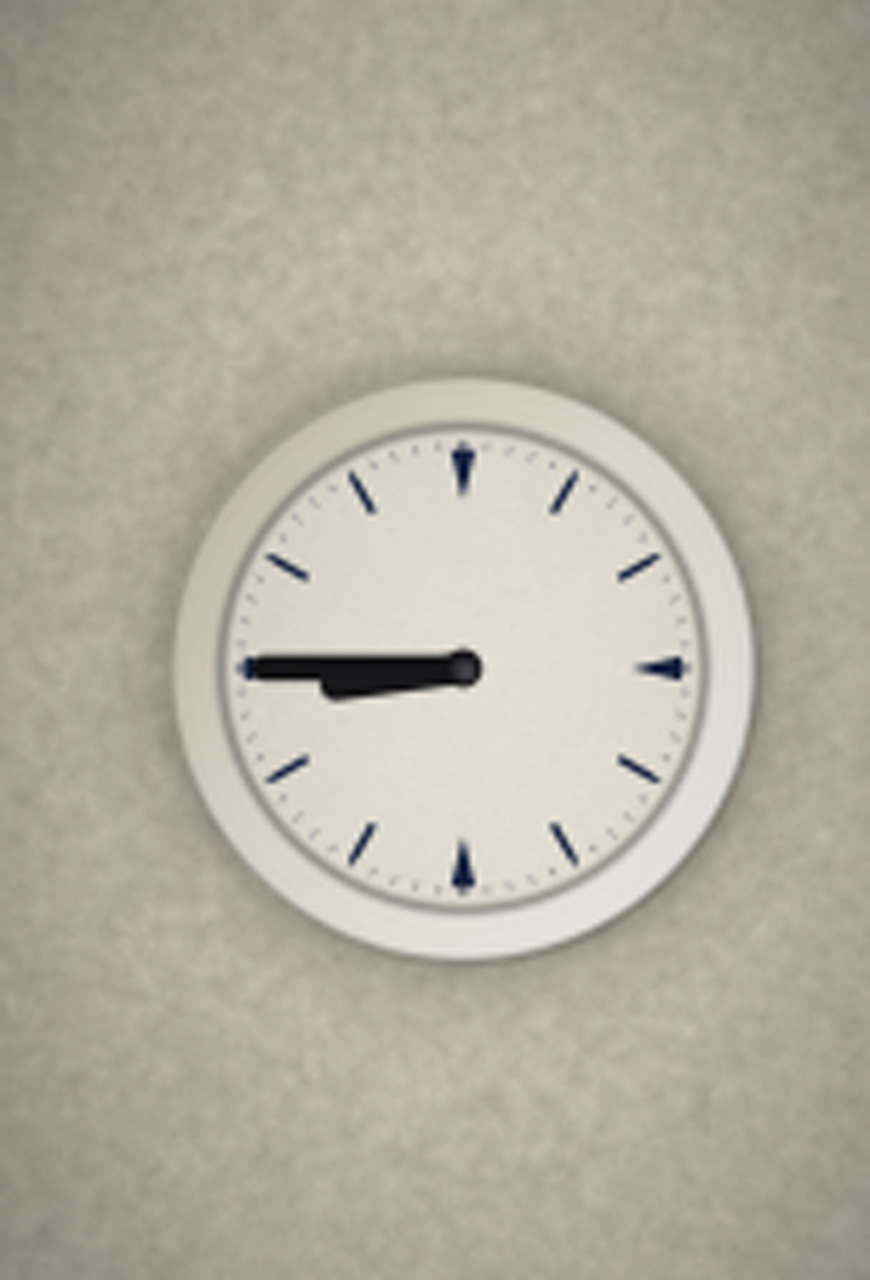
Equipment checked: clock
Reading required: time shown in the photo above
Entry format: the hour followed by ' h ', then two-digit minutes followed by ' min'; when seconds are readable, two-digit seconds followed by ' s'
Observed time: 8 h 45 min
